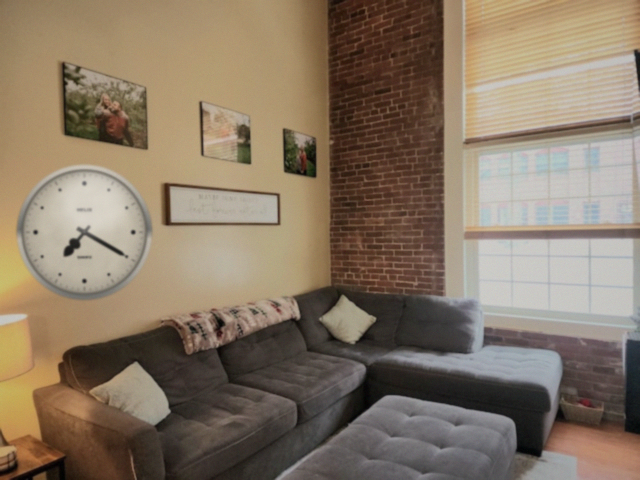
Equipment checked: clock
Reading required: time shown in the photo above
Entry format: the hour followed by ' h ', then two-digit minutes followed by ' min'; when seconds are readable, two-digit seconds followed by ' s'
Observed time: 7 h 20 min
